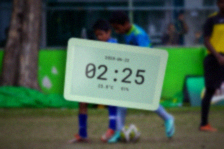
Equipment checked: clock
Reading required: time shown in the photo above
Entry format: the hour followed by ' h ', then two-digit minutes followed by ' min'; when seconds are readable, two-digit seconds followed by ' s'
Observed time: 2 h 25 min
